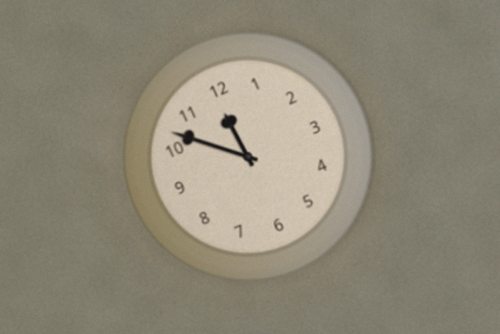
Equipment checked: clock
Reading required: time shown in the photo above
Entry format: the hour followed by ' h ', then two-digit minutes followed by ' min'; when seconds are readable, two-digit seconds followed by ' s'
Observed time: 11 h 52 min
